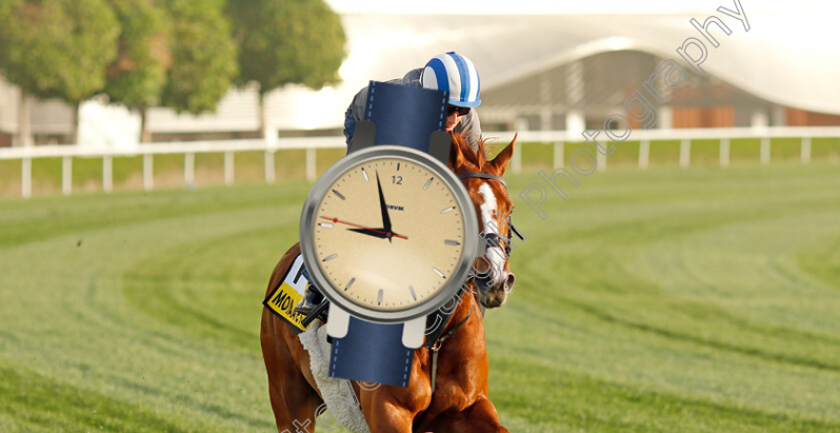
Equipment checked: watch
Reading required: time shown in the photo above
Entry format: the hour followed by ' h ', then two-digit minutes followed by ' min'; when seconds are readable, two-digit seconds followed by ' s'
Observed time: 8 h 56 min 46 s
